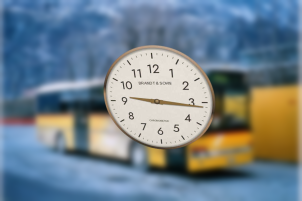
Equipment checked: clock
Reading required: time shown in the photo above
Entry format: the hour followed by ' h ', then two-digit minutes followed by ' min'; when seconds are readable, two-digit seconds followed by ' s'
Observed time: 9 h 16 min
